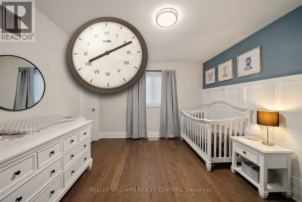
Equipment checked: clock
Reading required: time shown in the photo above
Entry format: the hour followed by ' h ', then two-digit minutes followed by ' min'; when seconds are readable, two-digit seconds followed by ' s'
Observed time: 8 h 11 min
